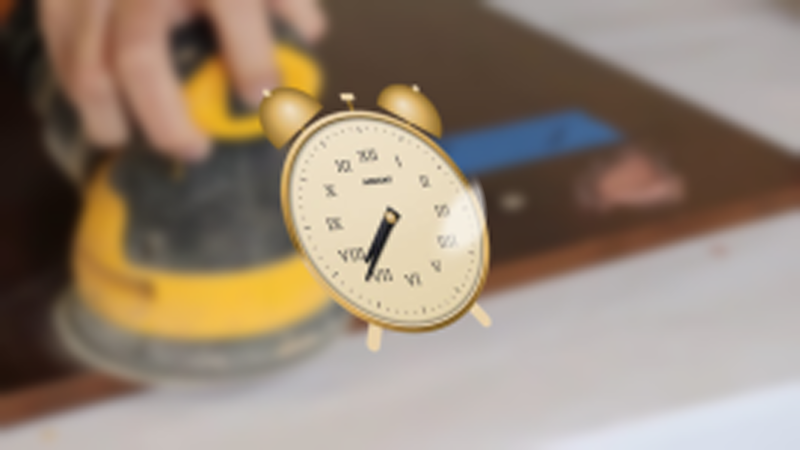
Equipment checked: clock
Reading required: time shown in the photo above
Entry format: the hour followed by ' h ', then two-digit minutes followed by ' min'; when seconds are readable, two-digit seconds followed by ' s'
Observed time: 7 h 37 min
